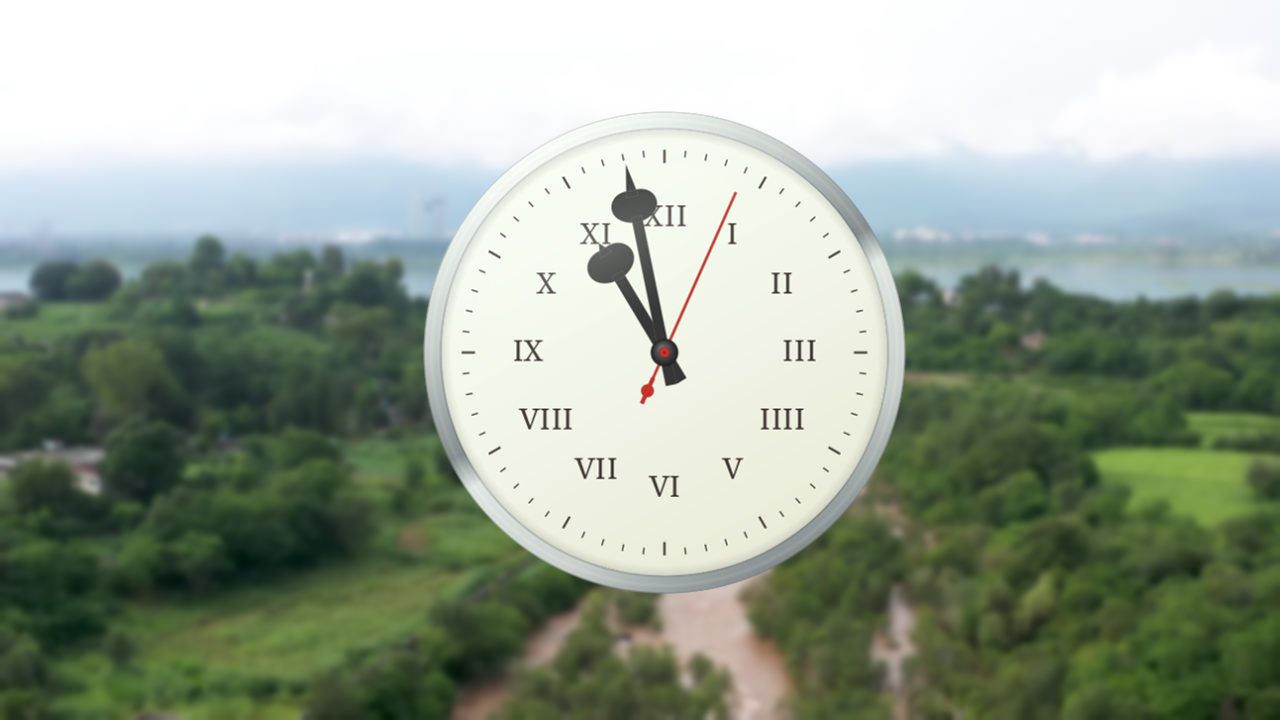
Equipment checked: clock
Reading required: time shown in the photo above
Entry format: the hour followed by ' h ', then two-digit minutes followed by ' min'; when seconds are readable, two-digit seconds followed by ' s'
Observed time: 10 h 58 min 04 s
